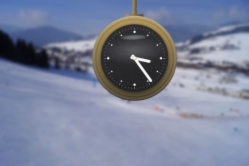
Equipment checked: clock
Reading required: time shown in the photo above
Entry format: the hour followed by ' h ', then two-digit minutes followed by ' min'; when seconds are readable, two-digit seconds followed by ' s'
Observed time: 3 h 24 min
